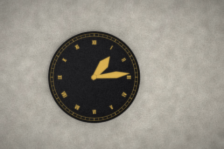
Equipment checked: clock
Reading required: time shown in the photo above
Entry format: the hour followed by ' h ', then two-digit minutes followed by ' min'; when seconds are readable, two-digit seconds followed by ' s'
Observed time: 1 h 14 min
